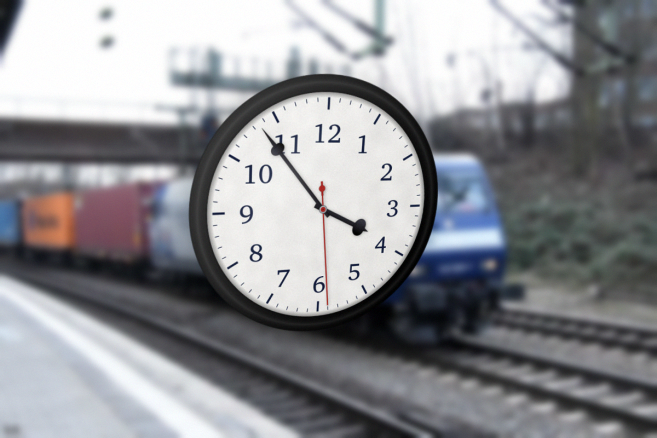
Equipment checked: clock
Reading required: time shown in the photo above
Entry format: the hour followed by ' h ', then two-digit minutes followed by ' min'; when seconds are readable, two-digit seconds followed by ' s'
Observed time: 3 h 53 min 29 s
